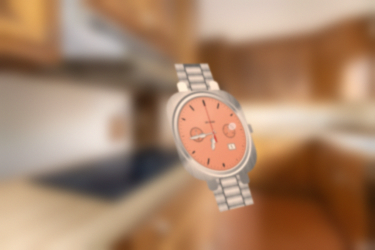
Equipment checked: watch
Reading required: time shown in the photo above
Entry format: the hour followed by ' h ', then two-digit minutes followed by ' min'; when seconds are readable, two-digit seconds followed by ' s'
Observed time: 6 h 44 min
